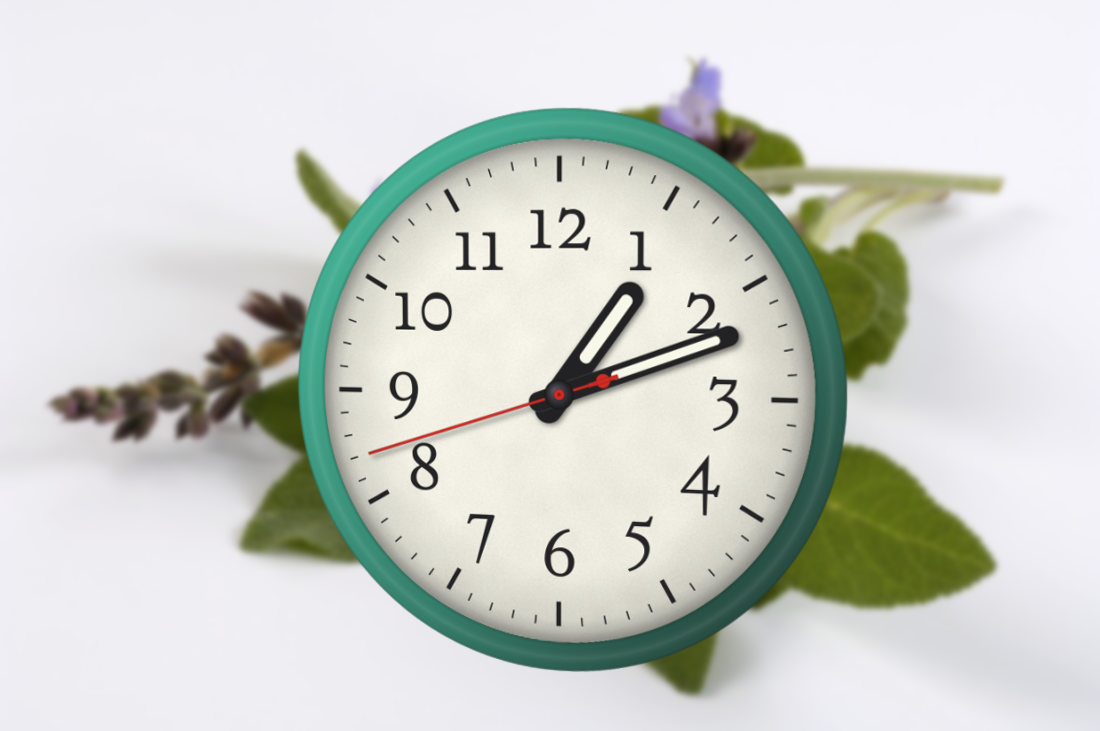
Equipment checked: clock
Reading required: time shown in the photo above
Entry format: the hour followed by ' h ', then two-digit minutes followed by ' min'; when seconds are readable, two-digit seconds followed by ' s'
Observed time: 1 h 11 min 42 s
